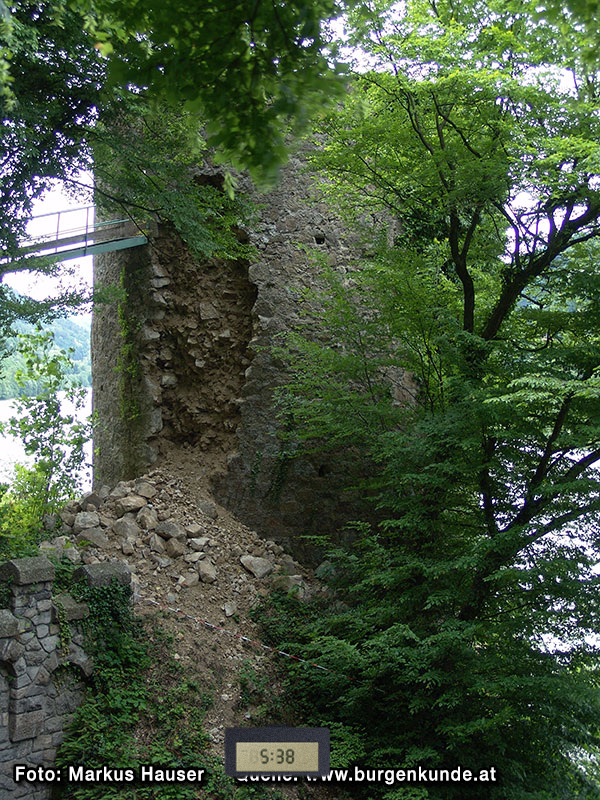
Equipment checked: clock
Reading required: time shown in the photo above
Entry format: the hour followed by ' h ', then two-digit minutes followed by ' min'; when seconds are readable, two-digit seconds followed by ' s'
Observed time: 5 h 38 min
